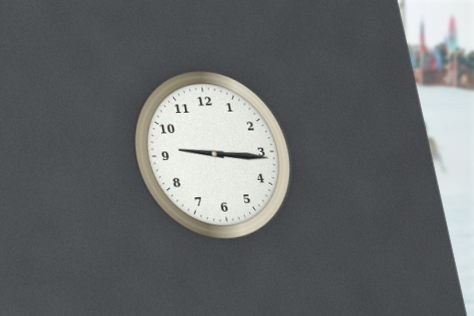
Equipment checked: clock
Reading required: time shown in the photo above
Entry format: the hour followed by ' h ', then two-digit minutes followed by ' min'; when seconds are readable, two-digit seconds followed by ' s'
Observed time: 9 h 16 min
